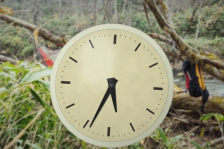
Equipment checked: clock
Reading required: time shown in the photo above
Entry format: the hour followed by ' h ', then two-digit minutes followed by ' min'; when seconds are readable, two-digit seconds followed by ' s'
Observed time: 5 h 34 min
